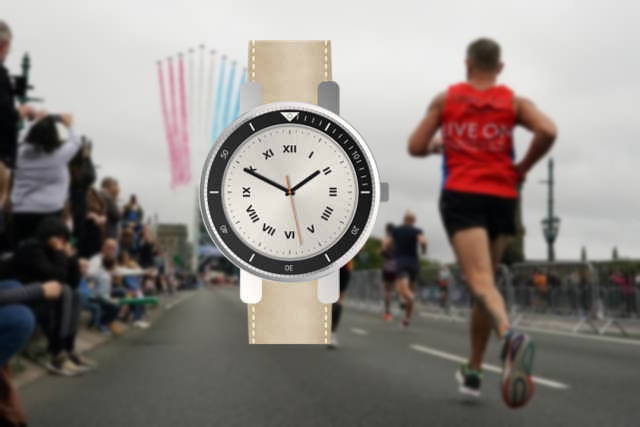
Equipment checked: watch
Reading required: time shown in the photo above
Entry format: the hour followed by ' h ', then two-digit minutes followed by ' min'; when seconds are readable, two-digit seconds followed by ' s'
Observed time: 1 h 49 min 28 s
